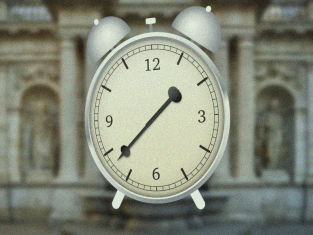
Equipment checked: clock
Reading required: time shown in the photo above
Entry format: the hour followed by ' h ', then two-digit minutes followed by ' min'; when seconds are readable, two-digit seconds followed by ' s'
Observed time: 1 h 38 min
